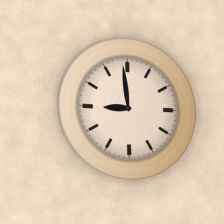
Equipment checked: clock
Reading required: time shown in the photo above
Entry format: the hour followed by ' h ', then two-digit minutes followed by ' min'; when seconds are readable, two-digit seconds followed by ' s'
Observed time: 8 h 59 min
